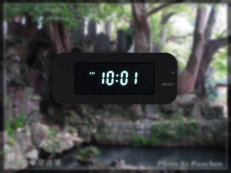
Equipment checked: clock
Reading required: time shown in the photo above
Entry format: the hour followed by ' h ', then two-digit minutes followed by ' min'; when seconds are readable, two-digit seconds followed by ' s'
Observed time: 10 h 01 min
